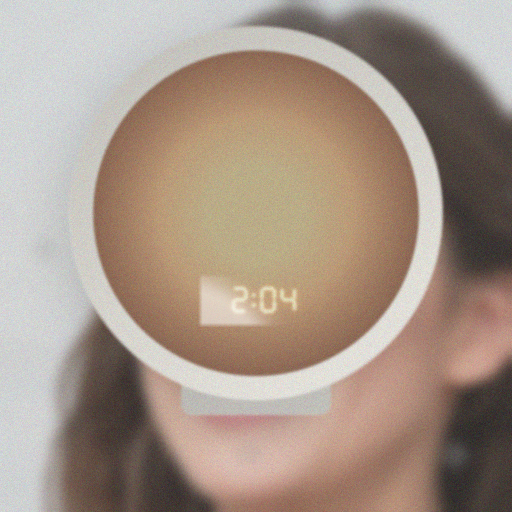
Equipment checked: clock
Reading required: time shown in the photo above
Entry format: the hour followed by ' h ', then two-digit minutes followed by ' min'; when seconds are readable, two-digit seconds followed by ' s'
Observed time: 2 h 04 min
